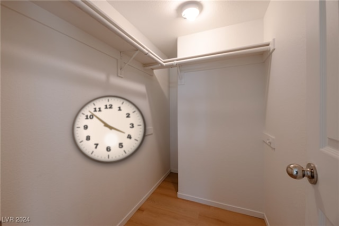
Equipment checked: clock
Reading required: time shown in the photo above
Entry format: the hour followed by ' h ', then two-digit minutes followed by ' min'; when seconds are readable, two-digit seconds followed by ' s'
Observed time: 3 h 52 min
